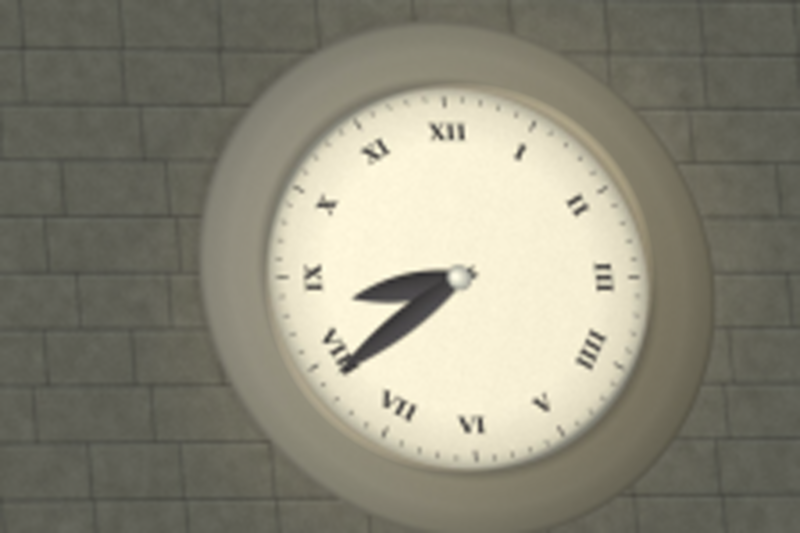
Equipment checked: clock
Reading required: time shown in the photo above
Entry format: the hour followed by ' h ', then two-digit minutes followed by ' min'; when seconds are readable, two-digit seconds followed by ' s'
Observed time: 8 h 39 min
